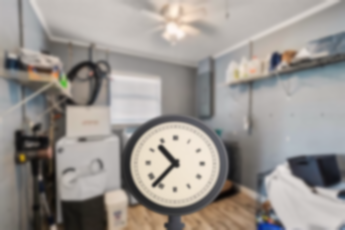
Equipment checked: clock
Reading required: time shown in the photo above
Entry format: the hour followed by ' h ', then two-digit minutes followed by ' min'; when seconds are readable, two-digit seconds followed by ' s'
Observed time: 10 h 37 min
